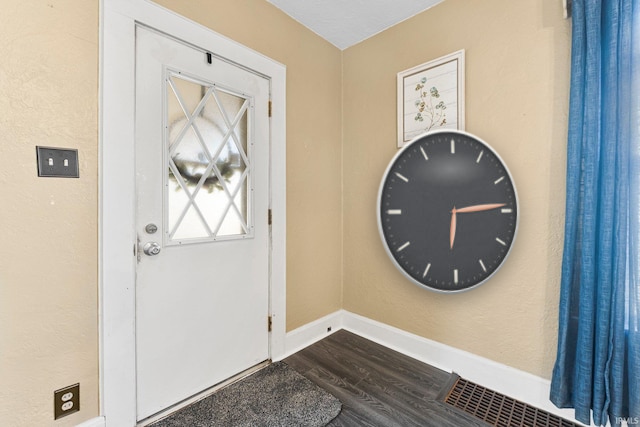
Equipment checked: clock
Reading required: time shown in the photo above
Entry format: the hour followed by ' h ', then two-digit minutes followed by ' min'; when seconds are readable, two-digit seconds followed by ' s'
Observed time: 6 h 14 min
